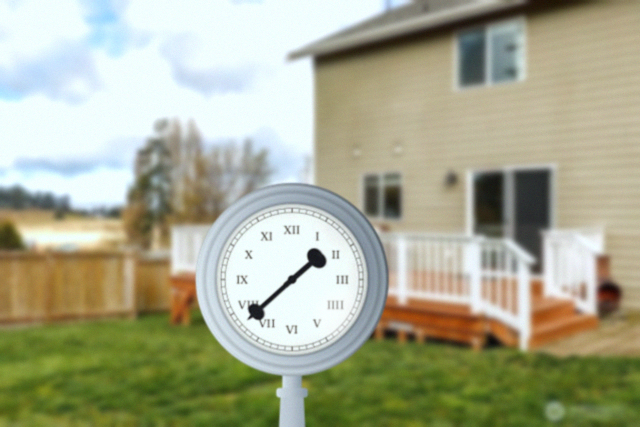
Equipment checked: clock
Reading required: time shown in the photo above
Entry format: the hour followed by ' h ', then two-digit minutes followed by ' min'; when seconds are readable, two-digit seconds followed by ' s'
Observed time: 1 h 38 min
